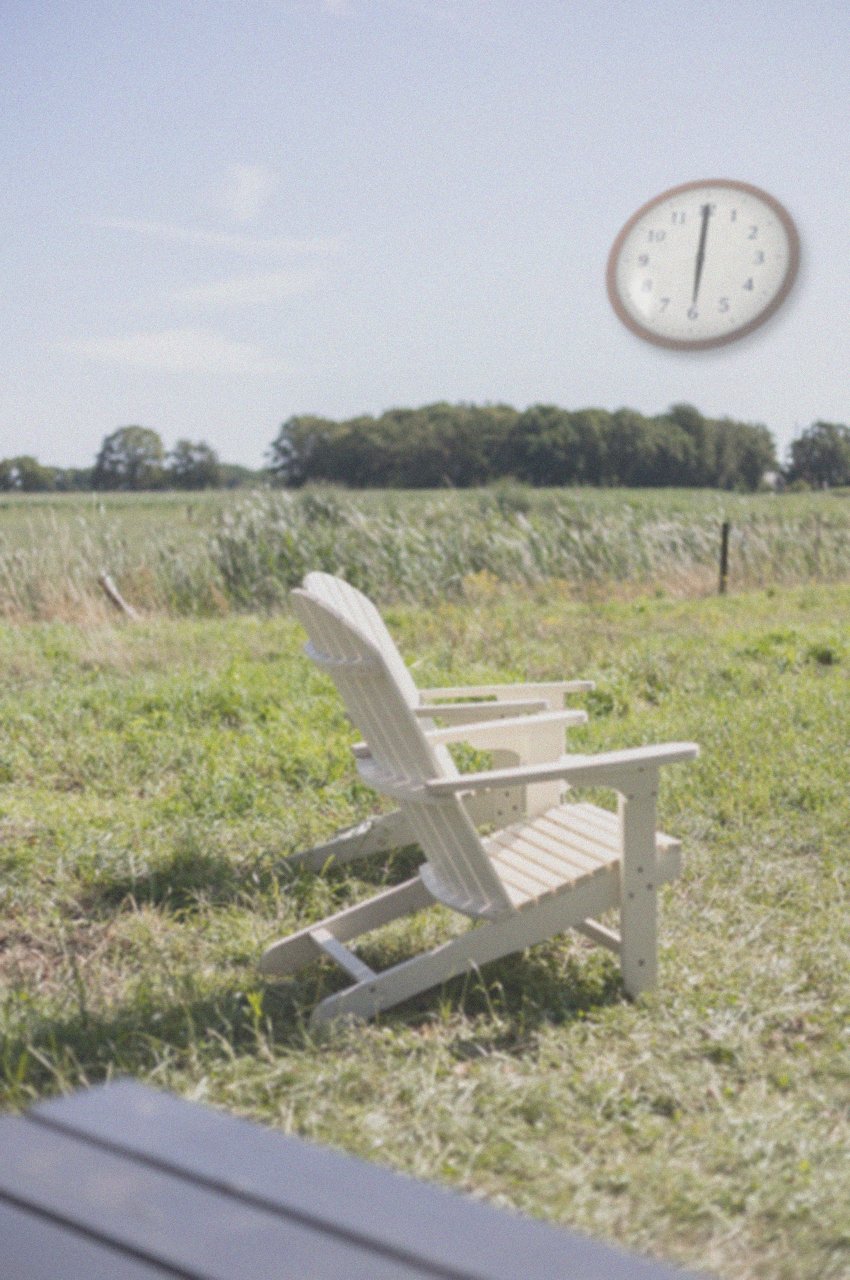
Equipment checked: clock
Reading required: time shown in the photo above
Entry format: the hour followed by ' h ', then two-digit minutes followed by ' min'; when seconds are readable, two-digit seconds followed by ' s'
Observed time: 6 h 00 min
